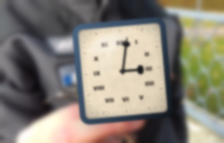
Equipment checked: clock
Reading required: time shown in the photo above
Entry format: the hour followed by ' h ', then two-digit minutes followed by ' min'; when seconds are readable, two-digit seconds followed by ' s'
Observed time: 3 h 02 min
